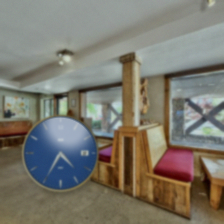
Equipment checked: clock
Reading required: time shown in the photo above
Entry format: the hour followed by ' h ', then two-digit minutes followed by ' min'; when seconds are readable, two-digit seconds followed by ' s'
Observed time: 4 h 35 min
